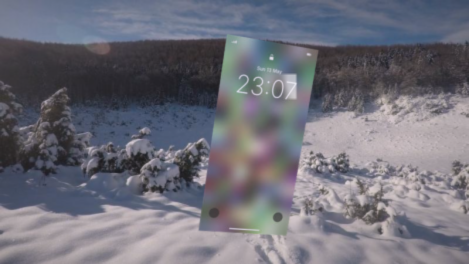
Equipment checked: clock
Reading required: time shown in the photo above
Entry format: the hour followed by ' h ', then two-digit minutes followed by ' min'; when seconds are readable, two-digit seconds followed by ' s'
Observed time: 23 h 07 min
